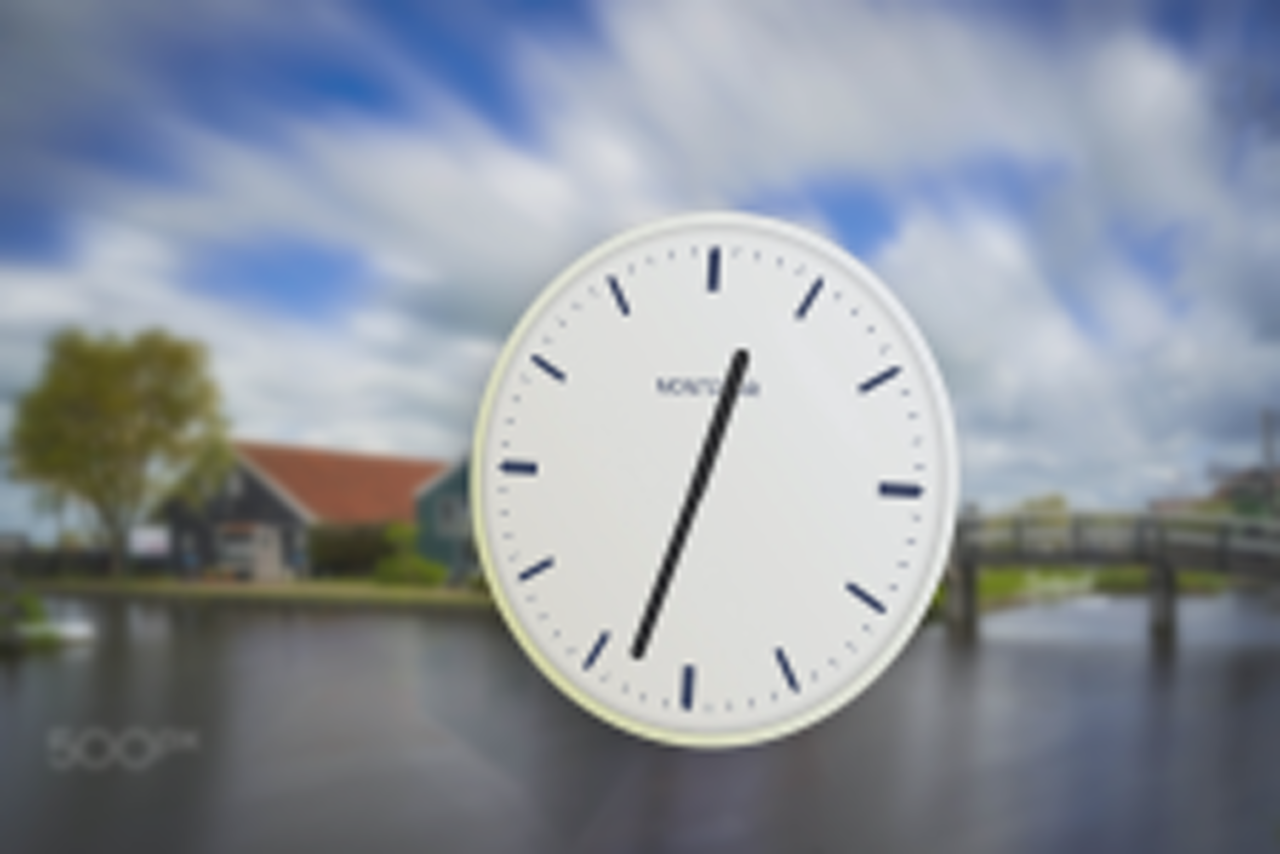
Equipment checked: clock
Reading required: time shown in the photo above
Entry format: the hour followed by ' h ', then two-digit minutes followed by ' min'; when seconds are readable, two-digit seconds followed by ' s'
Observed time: 12 h 33 min
